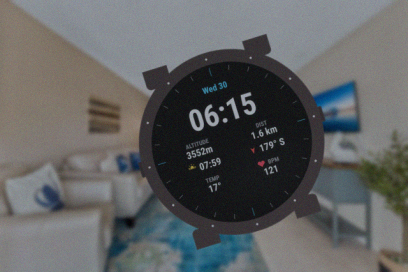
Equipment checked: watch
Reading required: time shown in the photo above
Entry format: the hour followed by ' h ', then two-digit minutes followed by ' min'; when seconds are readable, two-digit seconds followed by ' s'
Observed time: 6 h 15 min
